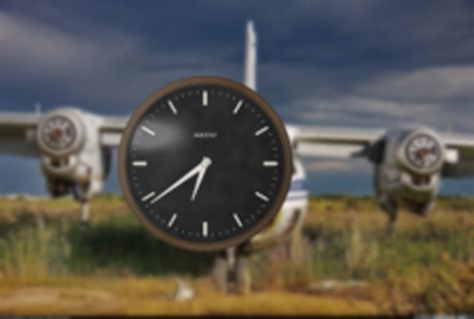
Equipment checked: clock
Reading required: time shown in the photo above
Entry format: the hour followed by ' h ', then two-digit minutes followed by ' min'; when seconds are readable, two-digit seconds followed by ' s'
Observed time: 6 h 39 min
